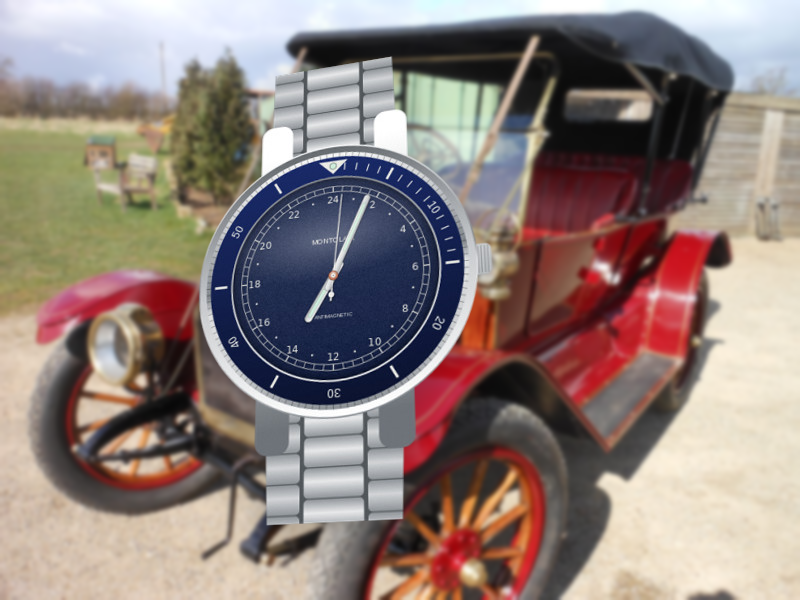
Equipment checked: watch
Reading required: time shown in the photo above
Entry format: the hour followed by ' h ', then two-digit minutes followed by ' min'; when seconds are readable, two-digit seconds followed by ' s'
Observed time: 14 h 04 min 01 s
